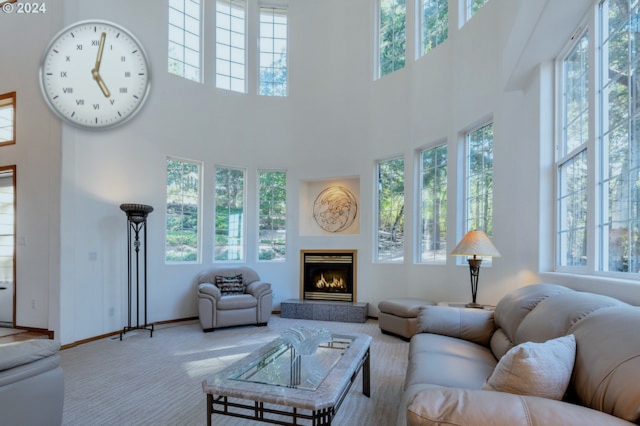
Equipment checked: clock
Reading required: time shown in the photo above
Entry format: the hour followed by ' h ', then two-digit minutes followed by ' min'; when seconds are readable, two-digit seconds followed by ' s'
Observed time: 5 h 02 min
